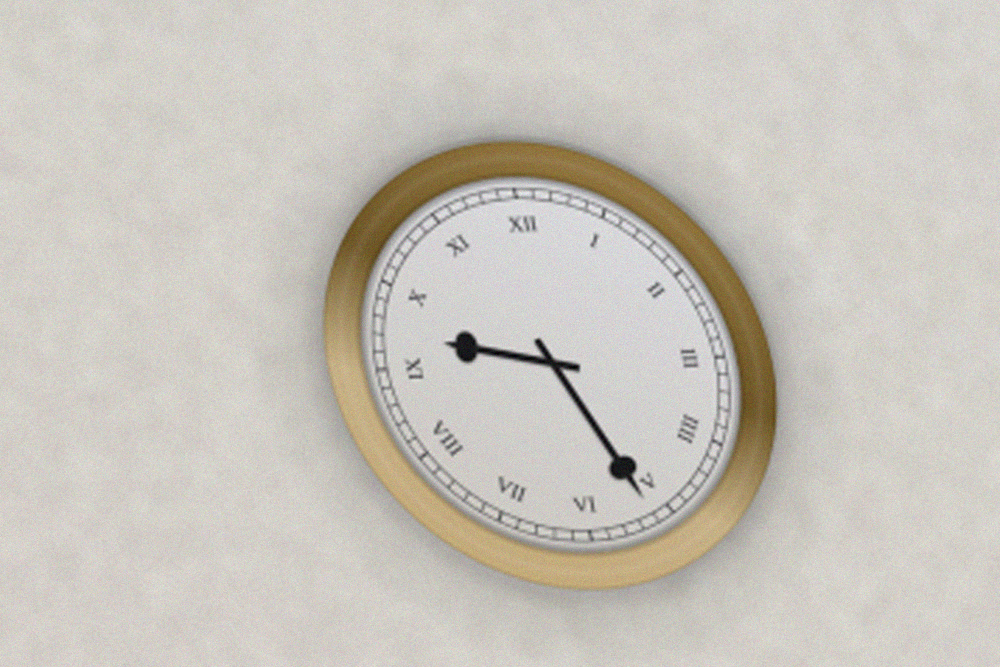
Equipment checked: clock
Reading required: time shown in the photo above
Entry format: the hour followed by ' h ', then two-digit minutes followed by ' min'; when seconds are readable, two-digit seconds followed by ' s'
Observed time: 9 h 26 min
